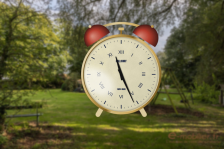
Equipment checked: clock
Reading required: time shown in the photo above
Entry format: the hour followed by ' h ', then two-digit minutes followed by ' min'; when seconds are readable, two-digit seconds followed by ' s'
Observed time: 11 h 26 min
